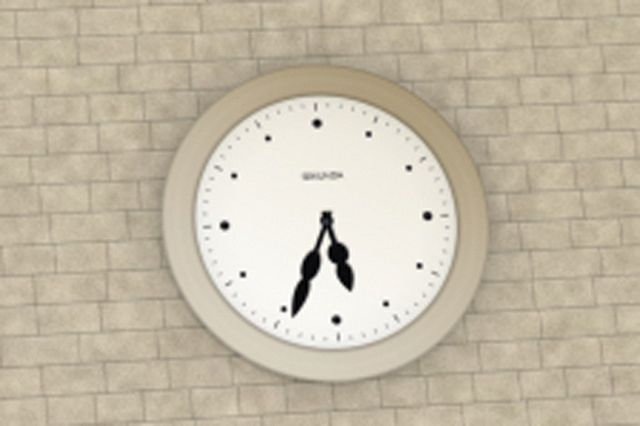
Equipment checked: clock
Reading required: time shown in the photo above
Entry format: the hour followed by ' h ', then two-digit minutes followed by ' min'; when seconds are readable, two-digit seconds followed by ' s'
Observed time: 5 h 34 min
